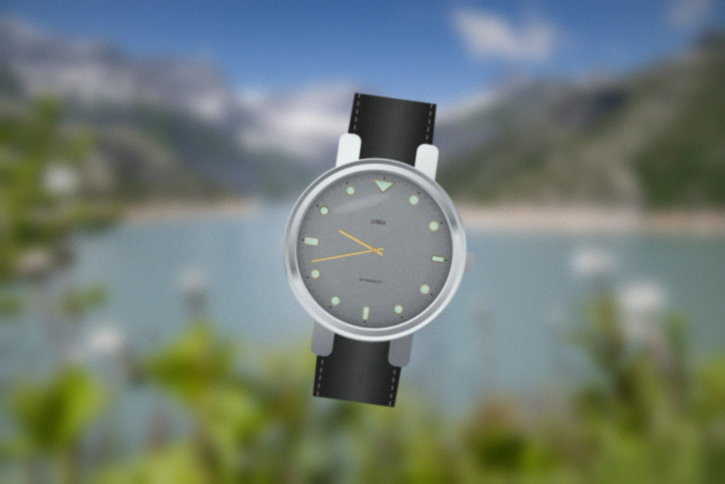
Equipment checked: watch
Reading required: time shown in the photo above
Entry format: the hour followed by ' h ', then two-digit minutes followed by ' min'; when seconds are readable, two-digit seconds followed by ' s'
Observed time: 9 h 42 min
